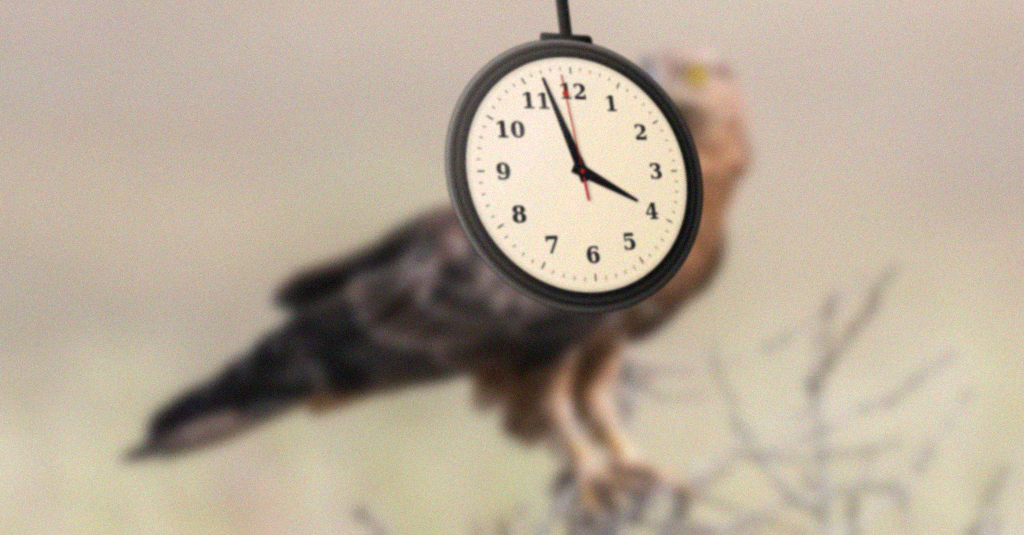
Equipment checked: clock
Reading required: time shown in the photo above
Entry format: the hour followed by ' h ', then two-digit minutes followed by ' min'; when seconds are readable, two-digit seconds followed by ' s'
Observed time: 3 h 56 min 59 s
